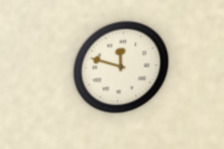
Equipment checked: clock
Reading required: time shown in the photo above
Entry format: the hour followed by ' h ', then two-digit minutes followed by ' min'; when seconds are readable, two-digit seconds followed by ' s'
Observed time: 11 h 48 min
